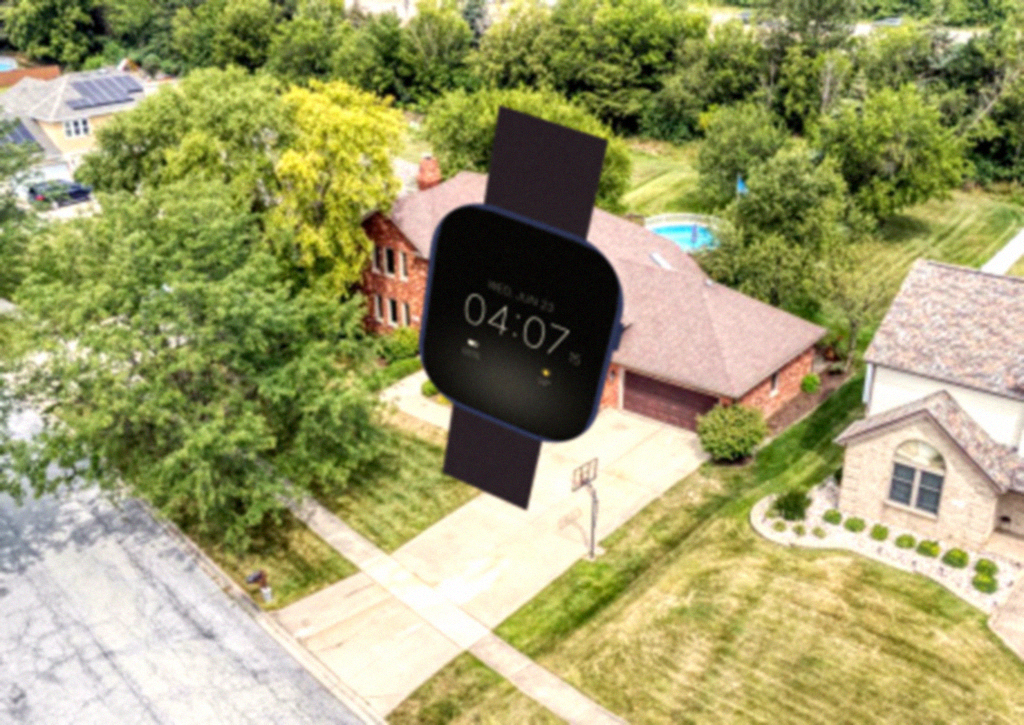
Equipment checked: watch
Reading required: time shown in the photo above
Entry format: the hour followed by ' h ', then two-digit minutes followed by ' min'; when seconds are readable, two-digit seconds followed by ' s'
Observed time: 4 h 07 min
